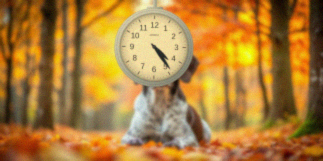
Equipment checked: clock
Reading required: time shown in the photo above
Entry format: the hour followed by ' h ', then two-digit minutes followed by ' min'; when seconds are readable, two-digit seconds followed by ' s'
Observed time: 4 h 24 min
